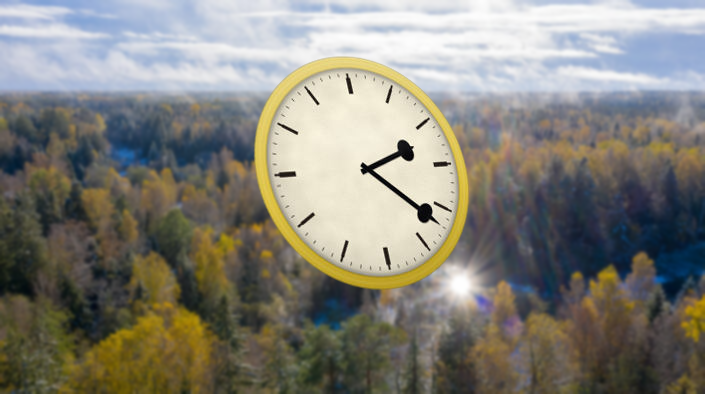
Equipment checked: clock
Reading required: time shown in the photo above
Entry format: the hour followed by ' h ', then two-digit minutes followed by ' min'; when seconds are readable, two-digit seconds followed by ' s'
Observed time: 2 h 22 min
